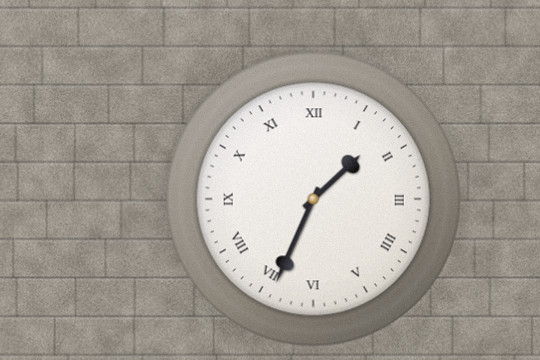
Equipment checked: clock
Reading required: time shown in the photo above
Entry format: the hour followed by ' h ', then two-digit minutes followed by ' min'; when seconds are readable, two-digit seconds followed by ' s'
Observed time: 1 h 34 min
